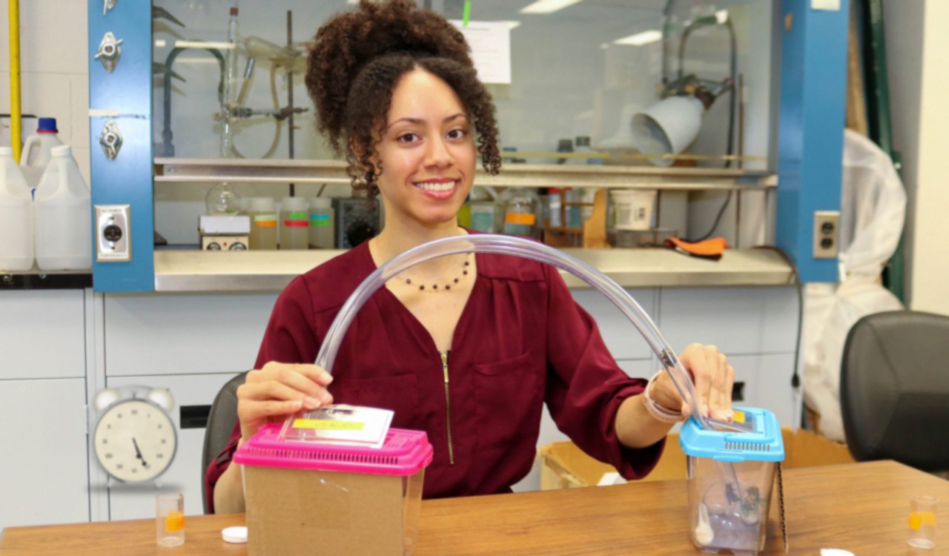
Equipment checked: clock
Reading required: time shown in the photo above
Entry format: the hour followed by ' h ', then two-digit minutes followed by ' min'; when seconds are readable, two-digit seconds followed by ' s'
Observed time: 5 h 26 min
